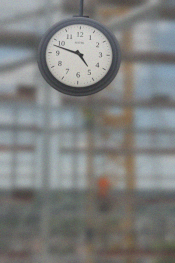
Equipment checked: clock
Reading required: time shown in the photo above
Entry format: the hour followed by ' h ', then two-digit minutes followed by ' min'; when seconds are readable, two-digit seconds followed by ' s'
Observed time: 4 h 48 min
